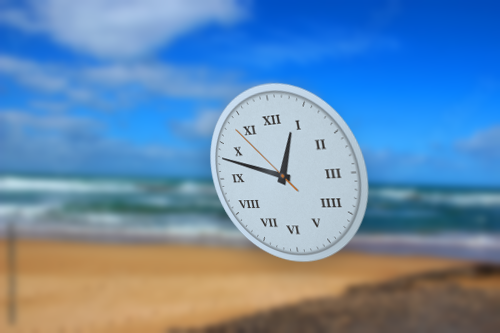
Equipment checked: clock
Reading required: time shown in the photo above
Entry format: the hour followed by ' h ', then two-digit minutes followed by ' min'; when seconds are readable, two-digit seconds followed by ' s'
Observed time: 12 h 47 min 53 s
